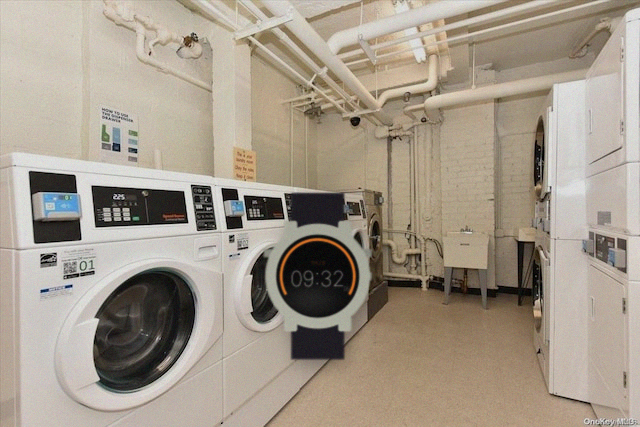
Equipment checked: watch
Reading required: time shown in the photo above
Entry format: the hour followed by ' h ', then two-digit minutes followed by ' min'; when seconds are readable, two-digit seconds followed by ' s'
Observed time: 9 h 32 min
